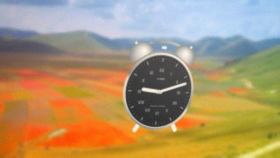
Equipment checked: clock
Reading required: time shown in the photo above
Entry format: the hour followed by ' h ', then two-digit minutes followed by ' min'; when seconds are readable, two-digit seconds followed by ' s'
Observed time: 9 h 12 min
